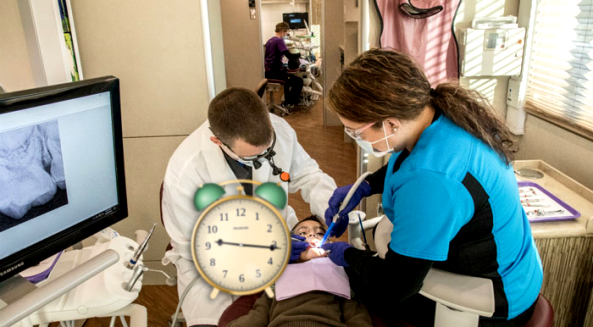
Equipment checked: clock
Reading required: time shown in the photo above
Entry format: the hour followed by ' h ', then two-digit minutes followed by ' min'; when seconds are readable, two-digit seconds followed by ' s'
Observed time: 9 h 16 min
